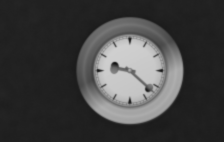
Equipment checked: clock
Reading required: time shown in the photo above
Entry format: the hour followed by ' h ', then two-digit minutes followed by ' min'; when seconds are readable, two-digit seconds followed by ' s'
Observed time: 9 h 22 min
